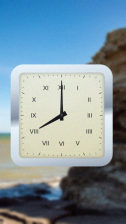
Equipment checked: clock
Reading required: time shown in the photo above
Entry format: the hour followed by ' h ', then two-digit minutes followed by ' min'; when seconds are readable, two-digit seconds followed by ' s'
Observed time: 8 h 00 min
